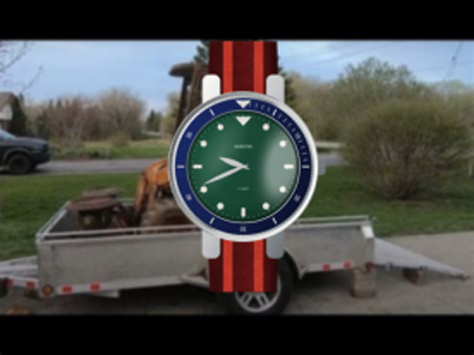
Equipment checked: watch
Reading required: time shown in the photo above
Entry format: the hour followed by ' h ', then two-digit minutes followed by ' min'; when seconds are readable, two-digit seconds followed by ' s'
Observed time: 9 h 41 min
